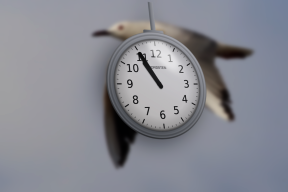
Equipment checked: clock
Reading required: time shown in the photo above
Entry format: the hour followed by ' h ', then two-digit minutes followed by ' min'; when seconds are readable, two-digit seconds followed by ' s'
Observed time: 10 h 55 min
